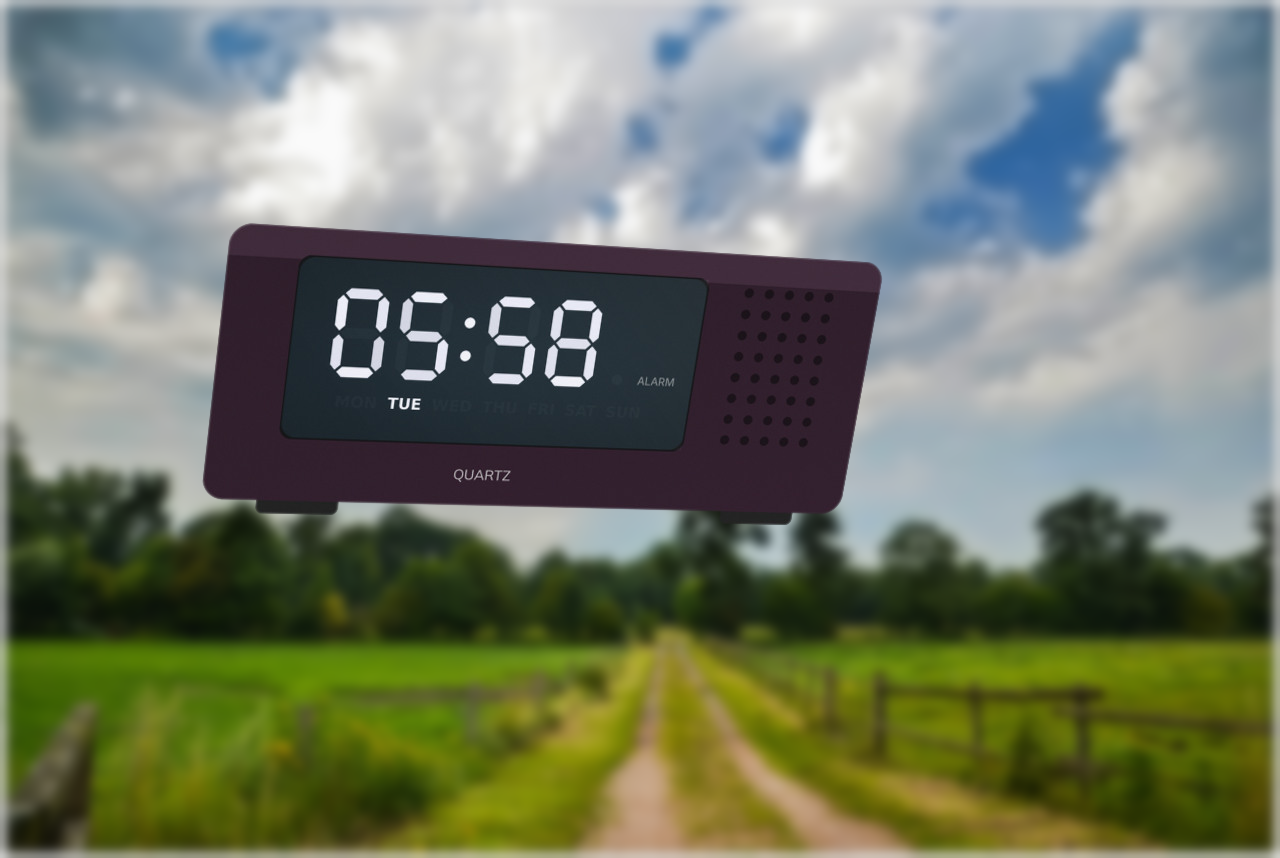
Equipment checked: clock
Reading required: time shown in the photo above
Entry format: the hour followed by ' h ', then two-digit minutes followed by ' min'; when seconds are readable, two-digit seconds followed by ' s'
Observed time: 5 h 58 min
